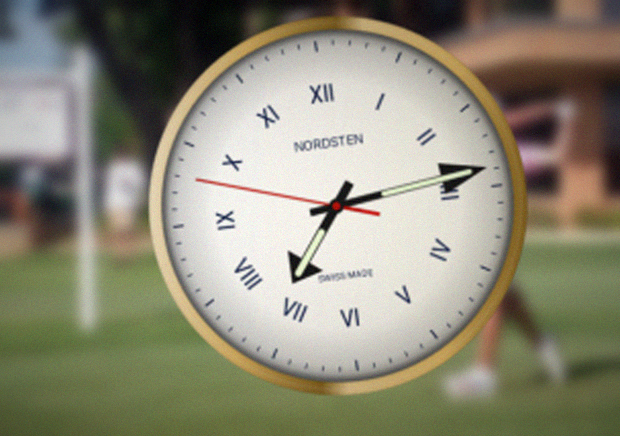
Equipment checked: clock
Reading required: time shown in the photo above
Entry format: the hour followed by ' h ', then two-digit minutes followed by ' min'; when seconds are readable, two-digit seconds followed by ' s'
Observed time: 7 h 13 min 48 s
